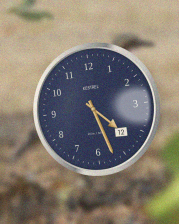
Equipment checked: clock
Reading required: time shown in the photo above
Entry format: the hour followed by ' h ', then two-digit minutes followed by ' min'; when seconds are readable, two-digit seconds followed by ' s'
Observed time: 4 h 27 min
